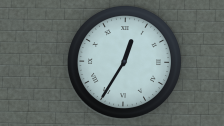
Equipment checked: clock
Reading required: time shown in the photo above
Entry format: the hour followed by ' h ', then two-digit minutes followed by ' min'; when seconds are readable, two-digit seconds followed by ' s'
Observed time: 12 h 35 min
